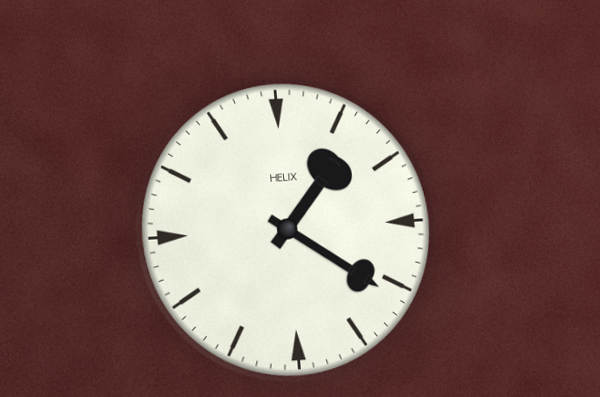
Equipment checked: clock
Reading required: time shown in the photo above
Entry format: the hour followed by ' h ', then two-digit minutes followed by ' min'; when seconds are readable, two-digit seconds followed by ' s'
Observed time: 1 h 21 min
